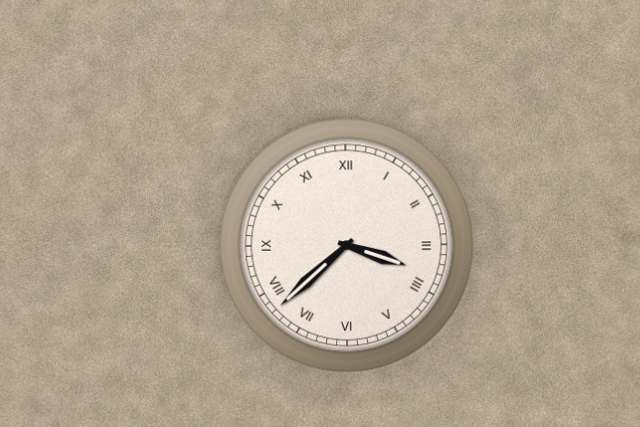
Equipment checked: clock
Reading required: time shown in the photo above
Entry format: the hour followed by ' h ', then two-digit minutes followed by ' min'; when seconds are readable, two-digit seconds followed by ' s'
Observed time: 3 h 38 min
